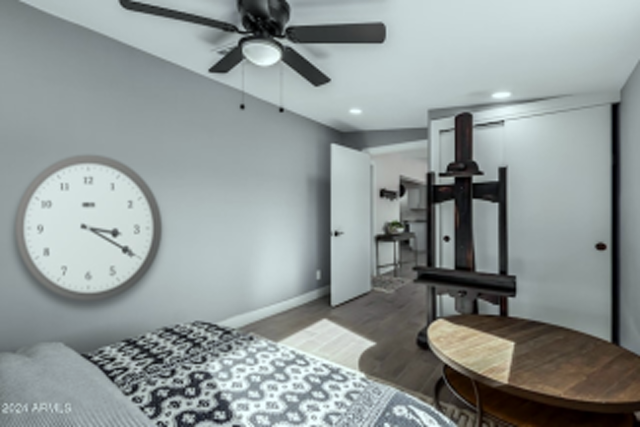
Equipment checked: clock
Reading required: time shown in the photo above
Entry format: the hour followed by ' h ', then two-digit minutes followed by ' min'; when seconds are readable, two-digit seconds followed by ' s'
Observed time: 3 h 20 min
